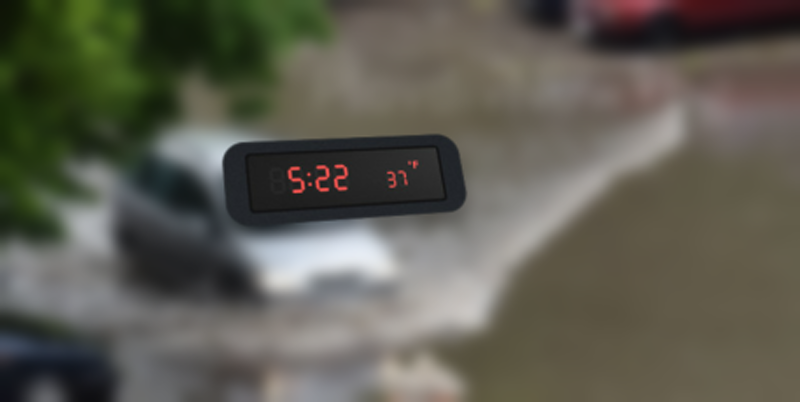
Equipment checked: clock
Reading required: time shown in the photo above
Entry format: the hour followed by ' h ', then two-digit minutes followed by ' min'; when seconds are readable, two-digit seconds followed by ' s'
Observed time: 5 h 22 min
